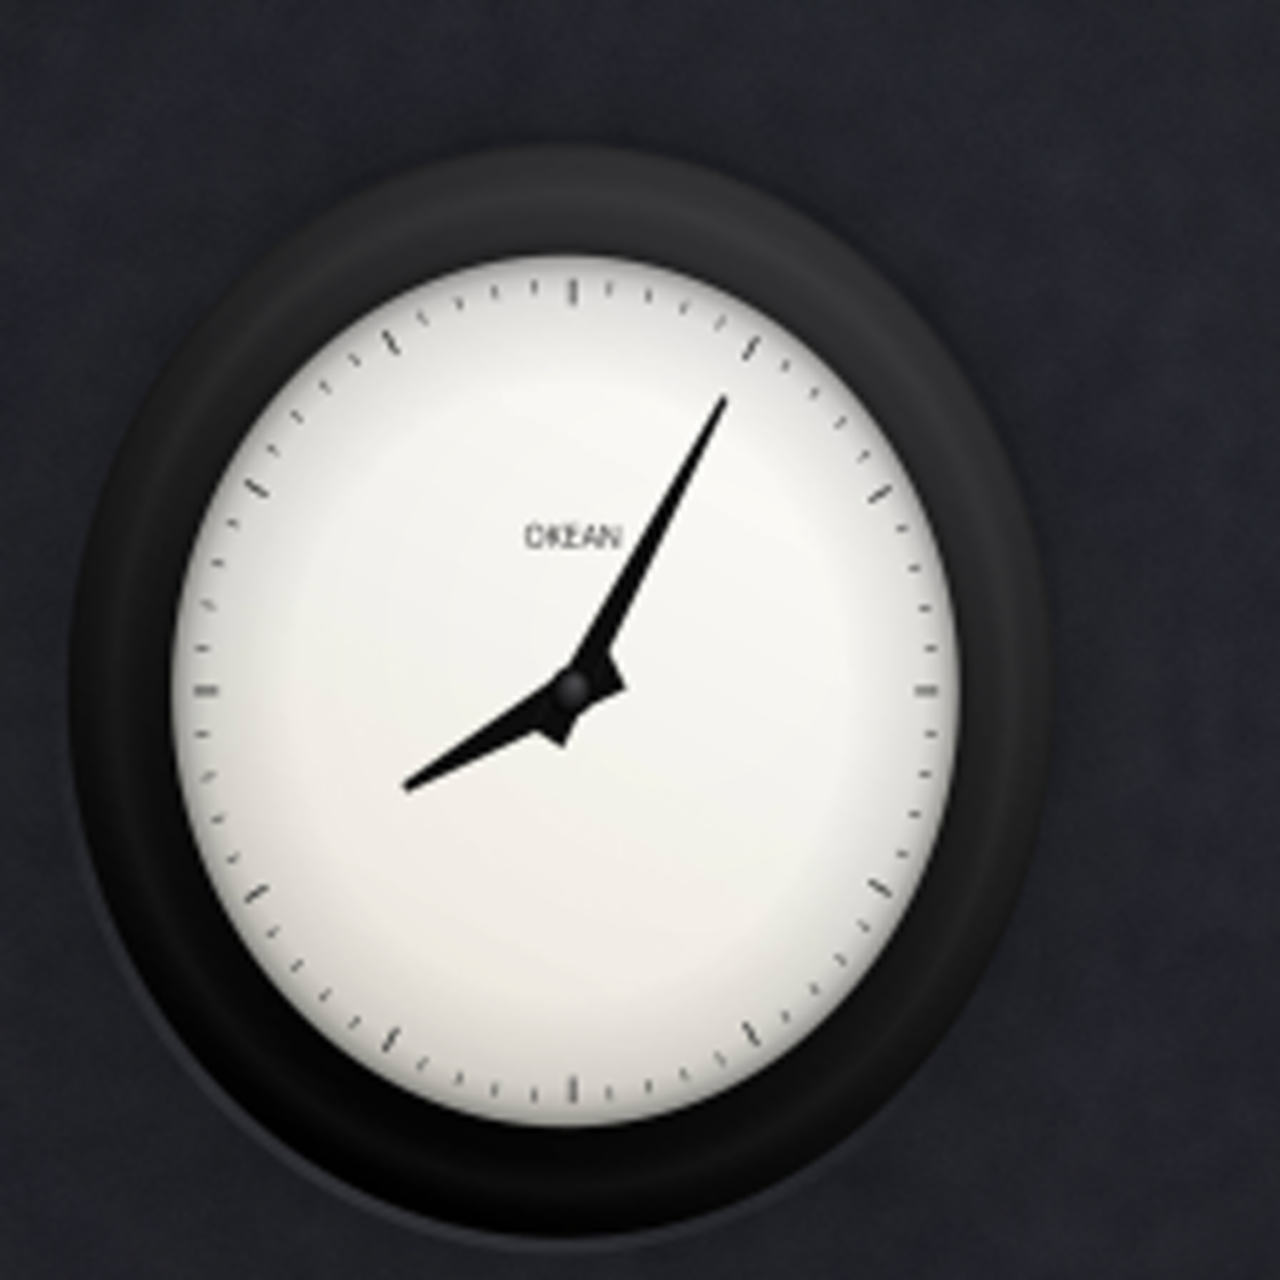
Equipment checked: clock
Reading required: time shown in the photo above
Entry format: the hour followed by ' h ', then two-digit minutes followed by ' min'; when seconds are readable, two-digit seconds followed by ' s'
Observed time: 8 h 05 min
